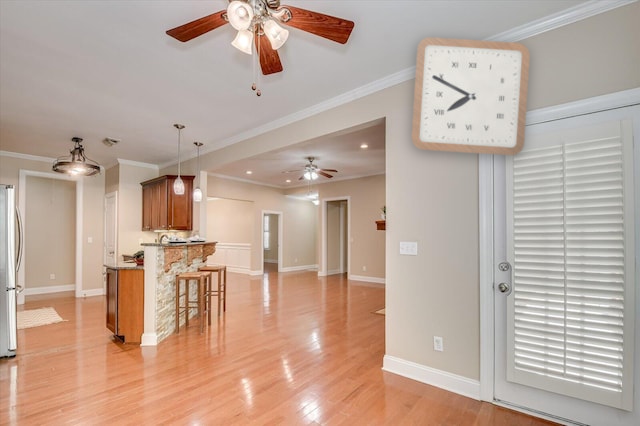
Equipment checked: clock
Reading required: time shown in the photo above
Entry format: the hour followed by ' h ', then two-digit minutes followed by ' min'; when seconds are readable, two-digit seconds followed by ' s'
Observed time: 7 h 49 min
